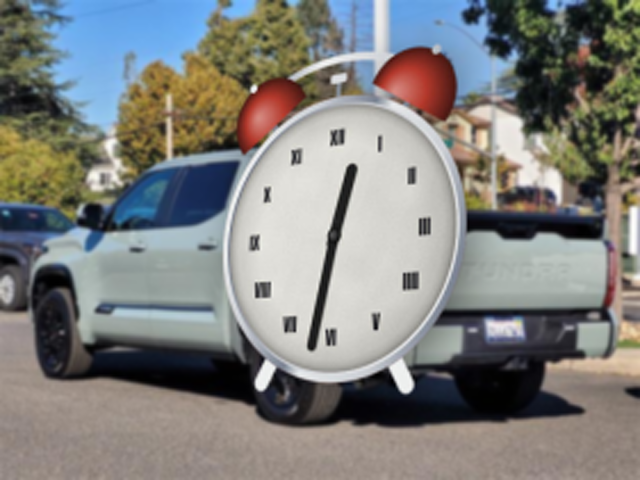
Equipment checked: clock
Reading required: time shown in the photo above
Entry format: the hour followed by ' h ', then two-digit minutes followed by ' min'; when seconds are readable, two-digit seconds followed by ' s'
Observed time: 12 h 32 min
